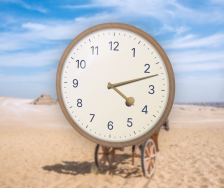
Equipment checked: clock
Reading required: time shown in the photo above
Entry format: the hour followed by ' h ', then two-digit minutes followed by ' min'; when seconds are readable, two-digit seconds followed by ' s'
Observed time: 4 h 12 min
